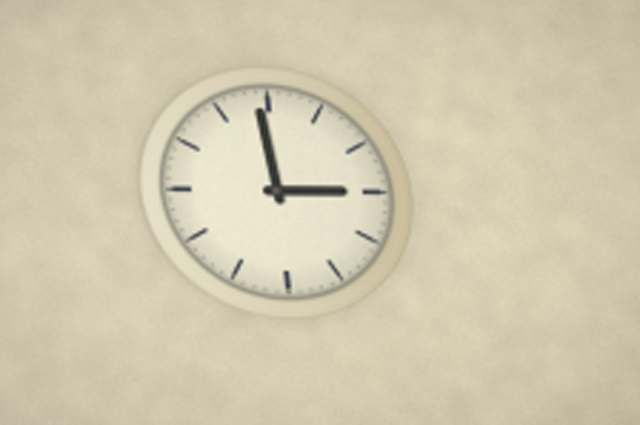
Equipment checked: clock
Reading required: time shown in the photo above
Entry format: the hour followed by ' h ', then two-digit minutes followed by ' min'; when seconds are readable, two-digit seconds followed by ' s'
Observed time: 2 h 59 min
